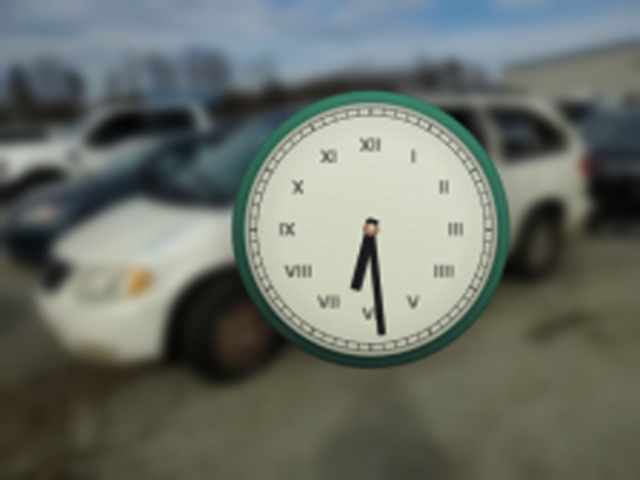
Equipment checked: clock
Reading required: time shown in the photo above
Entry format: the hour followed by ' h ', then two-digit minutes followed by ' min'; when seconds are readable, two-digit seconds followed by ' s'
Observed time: 6 h 29 min
